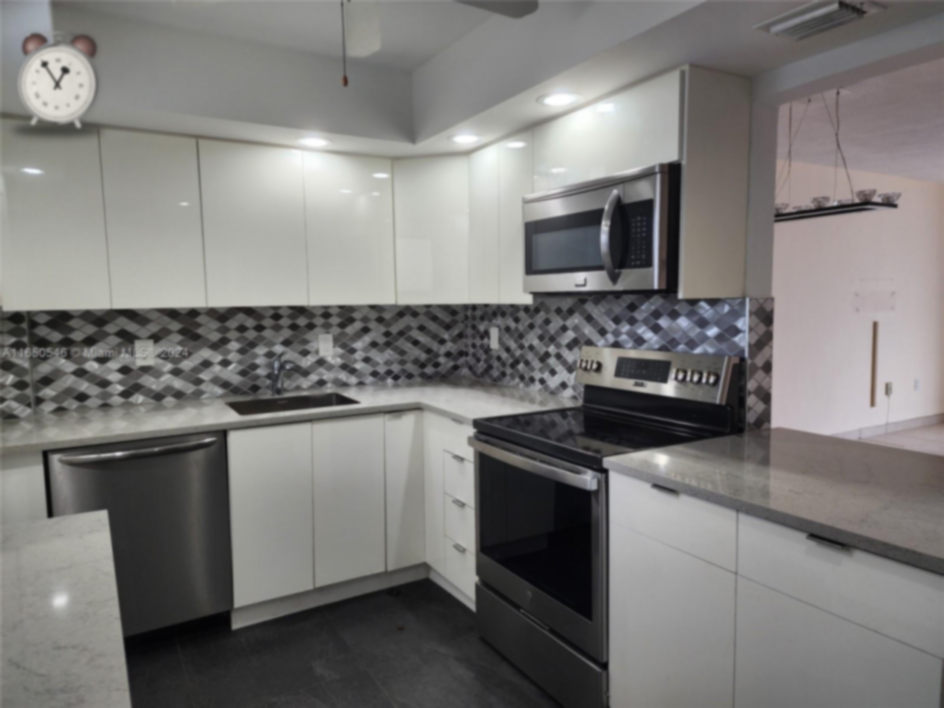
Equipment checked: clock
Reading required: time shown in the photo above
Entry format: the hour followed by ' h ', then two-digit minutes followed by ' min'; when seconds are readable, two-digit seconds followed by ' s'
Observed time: 12 h 54 min
